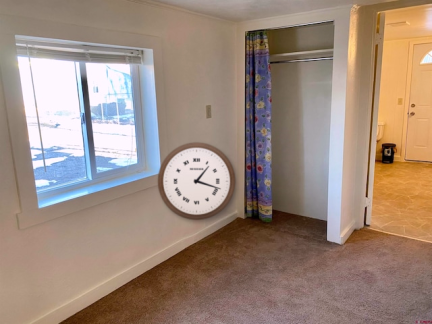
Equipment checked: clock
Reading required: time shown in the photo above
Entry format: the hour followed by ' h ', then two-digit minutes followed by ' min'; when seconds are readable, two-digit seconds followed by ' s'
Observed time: 1 h 18 min
